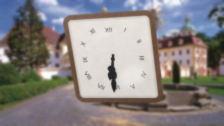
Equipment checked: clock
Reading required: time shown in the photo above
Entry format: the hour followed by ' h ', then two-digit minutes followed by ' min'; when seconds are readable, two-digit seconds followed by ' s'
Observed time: 6 h 31 min
